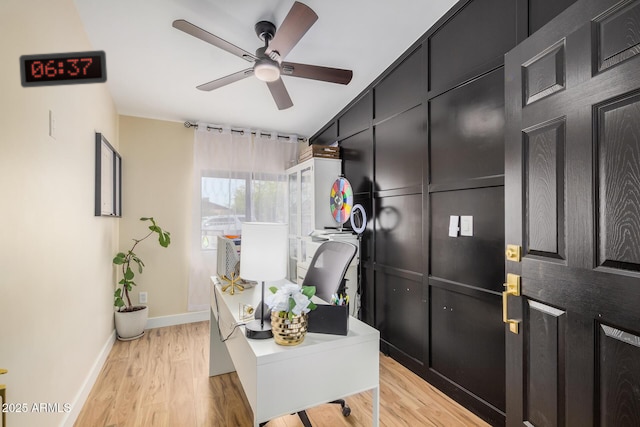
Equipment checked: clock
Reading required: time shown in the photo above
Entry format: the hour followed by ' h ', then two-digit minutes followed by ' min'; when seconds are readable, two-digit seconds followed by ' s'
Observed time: 6 h 37 min
